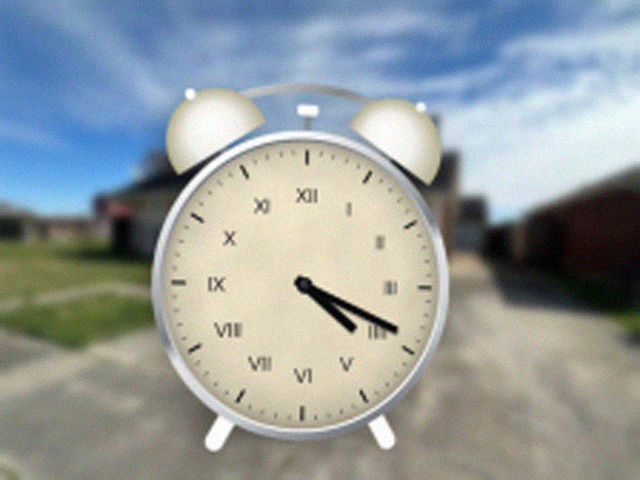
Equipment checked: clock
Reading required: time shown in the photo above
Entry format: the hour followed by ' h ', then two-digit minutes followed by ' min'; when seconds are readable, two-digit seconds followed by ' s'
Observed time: 4 h 19 min
